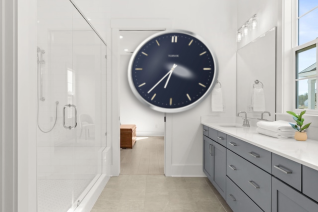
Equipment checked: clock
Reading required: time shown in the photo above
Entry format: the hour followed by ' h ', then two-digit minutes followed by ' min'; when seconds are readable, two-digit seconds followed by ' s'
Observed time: 6 h 37 min
